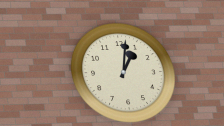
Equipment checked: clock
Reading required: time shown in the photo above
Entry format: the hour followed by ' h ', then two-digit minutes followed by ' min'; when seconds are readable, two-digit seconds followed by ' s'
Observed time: 1 h 02 min
